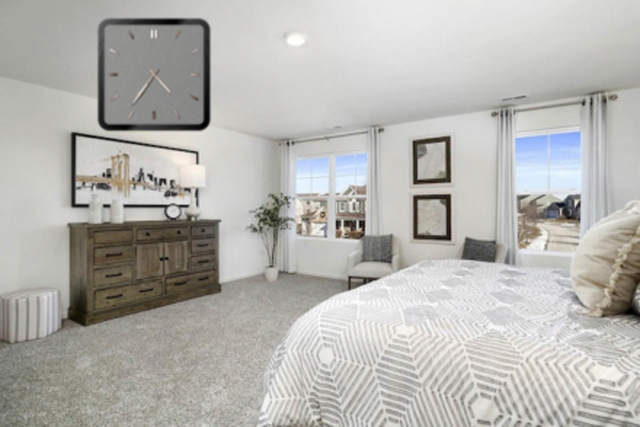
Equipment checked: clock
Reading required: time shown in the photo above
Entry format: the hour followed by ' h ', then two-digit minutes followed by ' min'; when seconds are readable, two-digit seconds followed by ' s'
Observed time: 4 h 36 min
